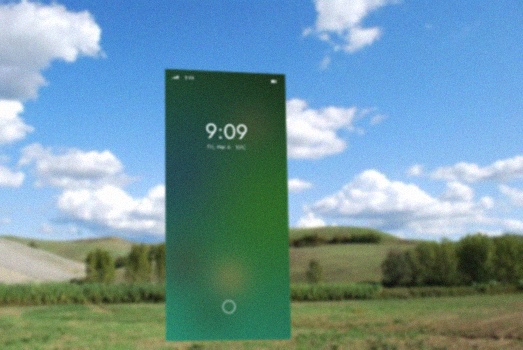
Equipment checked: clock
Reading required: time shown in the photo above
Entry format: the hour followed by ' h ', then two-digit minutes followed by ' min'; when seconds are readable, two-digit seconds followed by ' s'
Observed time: 9 h 09 min
